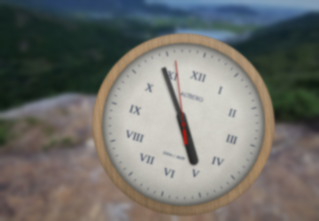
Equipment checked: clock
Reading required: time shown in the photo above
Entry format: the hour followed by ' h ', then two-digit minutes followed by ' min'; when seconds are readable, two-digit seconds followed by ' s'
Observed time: 4 h 53 min 56 s
